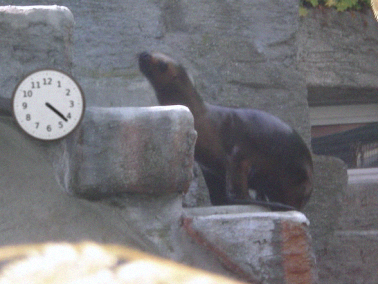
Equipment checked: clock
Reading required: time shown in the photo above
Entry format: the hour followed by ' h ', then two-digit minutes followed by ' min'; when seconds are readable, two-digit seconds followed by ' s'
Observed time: 4 h 22 min
